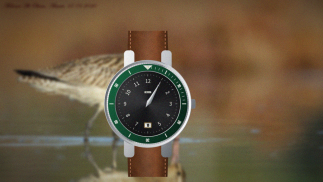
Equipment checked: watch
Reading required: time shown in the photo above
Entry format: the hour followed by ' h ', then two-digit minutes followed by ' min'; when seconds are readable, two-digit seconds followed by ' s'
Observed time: 1 h 05 min
